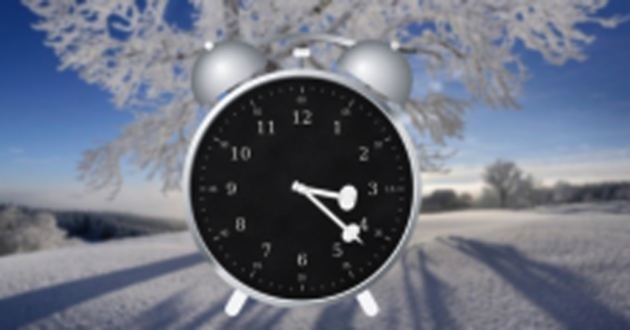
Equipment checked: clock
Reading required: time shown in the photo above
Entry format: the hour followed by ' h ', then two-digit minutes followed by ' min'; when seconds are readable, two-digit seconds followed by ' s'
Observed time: 3 h 22 min
